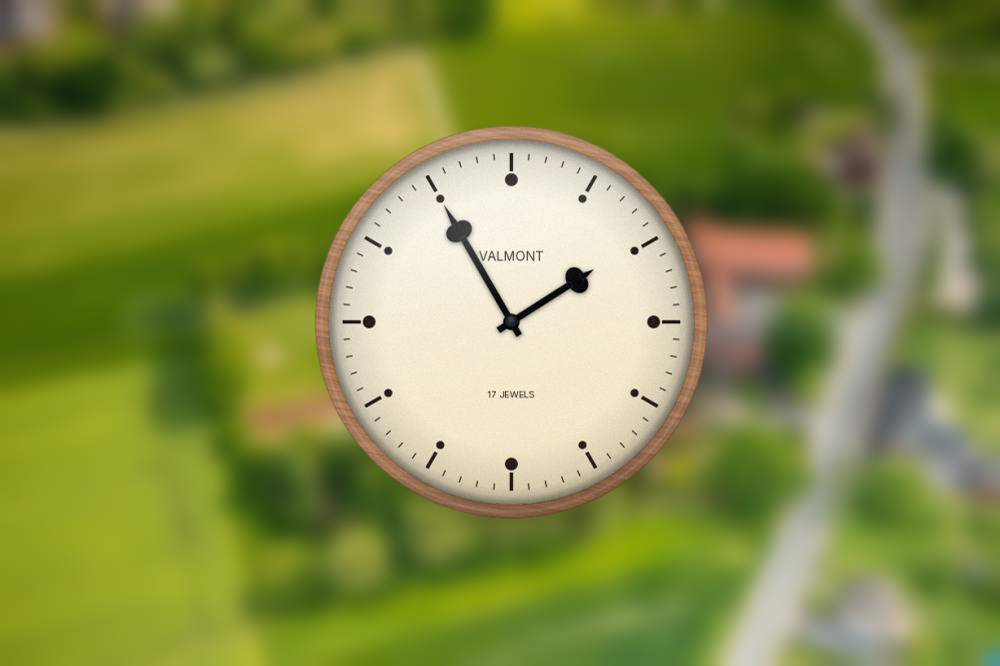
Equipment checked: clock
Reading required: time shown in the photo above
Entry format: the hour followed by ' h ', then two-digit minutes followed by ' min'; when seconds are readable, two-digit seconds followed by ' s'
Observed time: 1 h 55 min
